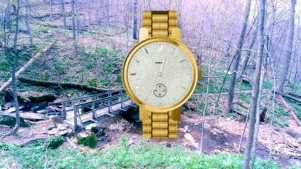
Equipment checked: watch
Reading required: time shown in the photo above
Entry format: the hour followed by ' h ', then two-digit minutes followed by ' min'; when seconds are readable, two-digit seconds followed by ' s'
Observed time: 12 h 34 min
